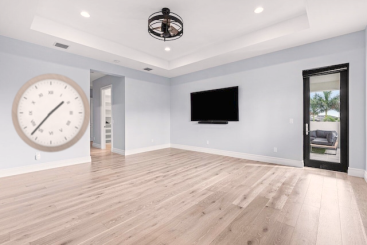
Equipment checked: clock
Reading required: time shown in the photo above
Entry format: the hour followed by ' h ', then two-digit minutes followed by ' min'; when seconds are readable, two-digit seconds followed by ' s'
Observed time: 1 h 37 min
